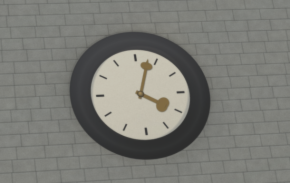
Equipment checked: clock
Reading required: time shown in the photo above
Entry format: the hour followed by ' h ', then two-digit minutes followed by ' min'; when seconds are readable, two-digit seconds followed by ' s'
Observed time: 4 h 03 min
